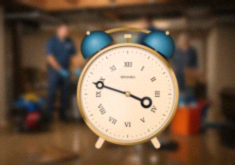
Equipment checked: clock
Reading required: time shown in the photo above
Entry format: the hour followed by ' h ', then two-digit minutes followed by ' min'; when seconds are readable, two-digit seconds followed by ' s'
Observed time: 3 h 48 min
